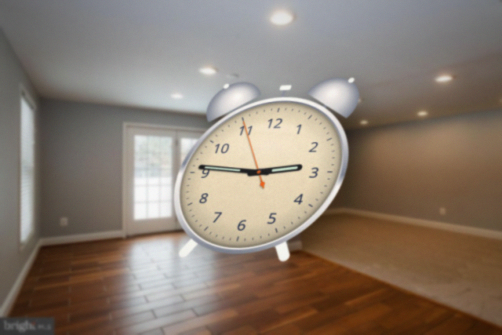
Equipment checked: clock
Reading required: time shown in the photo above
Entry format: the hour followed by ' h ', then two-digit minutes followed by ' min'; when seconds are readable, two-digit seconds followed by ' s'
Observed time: 2 h 45 min 55 s
